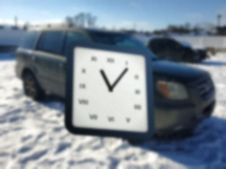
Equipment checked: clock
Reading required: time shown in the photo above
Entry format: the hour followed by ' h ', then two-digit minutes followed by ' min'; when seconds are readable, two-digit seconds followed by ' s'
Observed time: 11 h 06 min
